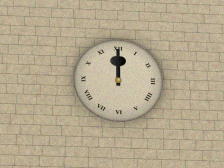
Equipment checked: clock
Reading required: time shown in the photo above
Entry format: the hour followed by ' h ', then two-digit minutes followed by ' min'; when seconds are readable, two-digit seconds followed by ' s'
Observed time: 12 h 00 min
